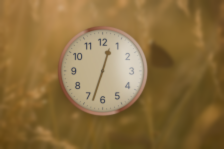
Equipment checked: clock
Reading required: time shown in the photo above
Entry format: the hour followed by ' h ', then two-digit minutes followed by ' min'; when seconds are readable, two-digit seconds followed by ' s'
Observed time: 12 h 33 min
